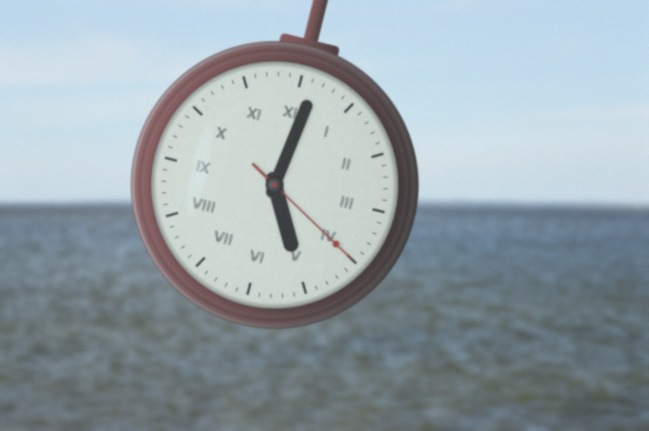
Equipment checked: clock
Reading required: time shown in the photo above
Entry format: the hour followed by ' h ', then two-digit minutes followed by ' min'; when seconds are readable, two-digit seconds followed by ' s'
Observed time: 5 h 01 min 20 s
